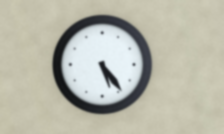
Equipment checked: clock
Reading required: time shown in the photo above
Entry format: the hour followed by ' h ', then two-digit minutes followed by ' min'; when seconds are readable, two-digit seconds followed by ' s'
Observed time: 5 h 24 min
